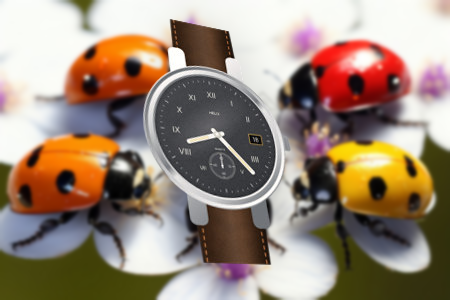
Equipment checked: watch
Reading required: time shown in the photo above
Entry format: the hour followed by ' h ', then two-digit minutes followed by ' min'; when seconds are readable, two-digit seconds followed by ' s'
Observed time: 8 h 23 min
